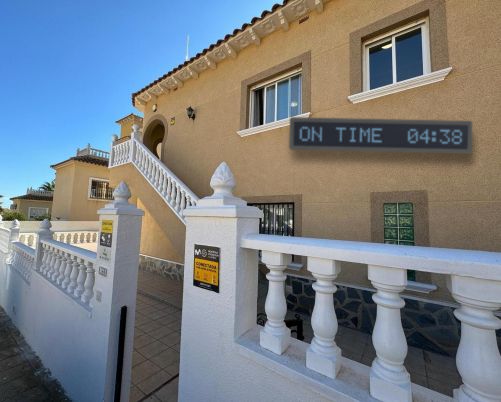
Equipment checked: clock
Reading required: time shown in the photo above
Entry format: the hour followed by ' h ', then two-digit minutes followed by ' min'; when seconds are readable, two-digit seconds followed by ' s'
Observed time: 4 h 38 min
